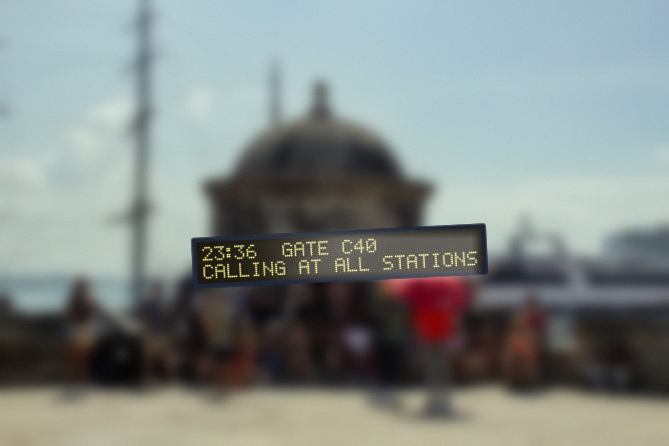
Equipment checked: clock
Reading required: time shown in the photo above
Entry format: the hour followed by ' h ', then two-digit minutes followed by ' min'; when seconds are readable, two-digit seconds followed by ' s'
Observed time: 23 h 36 min
